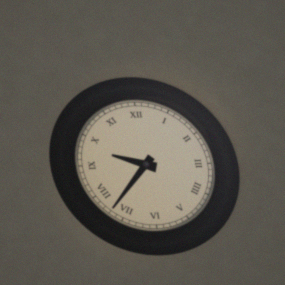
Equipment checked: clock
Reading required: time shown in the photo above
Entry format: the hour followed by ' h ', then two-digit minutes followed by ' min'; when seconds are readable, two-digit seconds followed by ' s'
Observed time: 9 h 37 min
